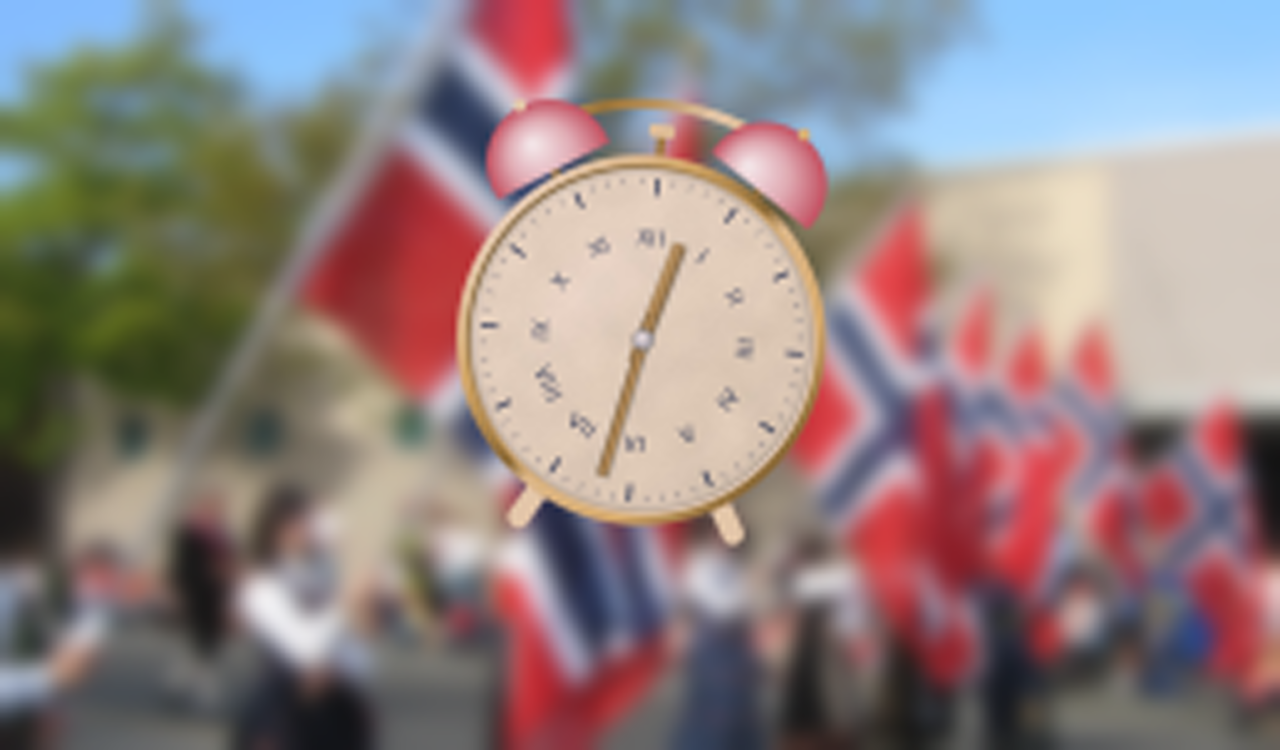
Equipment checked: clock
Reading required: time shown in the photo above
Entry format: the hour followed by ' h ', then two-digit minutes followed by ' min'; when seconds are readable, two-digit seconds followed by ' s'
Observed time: 12 h 32 min
